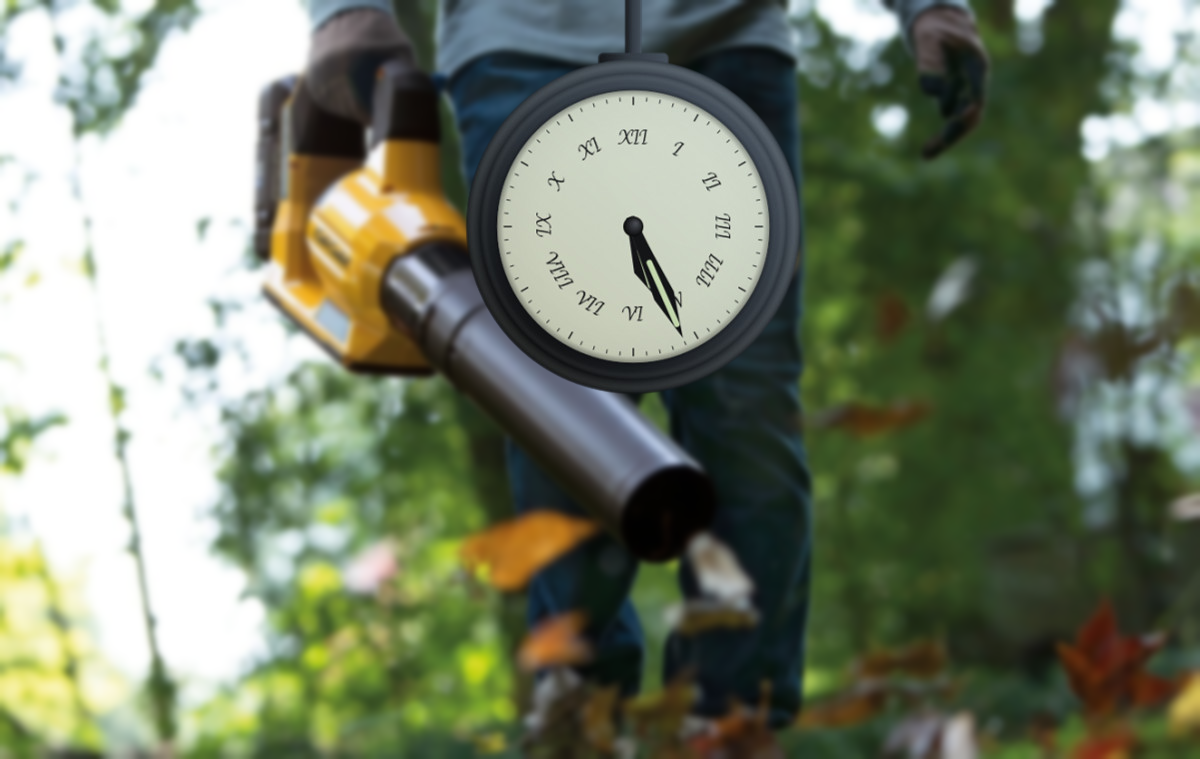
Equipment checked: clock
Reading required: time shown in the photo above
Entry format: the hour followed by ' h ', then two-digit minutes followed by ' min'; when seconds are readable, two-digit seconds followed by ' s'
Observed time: 5 h 26 min
